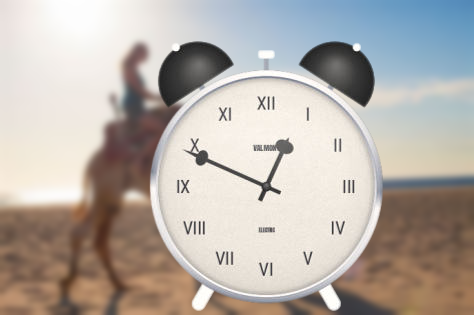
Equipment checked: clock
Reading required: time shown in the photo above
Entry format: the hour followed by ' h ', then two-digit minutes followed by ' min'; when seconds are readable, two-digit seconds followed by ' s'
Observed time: 12 h 49 min
